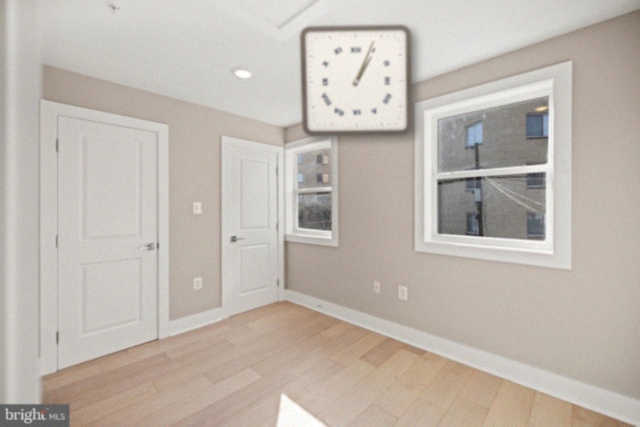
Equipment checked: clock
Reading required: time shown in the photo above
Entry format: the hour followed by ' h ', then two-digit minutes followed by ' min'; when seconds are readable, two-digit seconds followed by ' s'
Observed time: 1 h 04 min
